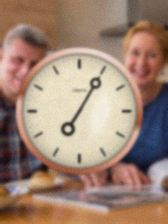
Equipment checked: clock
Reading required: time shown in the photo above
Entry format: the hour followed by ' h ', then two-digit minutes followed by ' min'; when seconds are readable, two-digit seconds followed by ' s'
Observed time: 7 h 05 min
